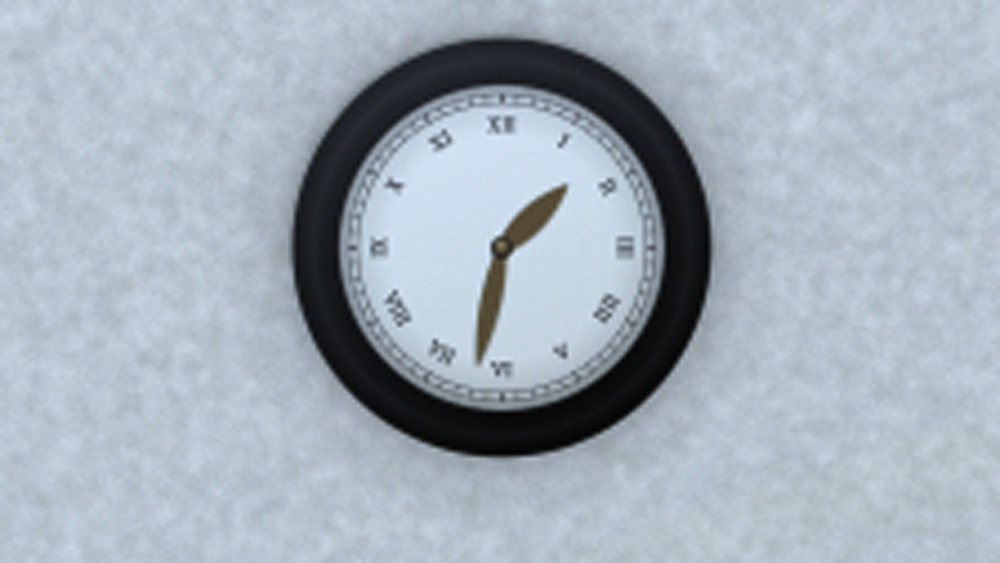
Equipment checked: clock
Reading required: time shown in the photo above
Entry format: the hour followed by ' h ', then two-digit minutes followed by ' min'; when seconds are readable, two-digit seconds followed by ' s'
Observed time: 1 h 32 min
